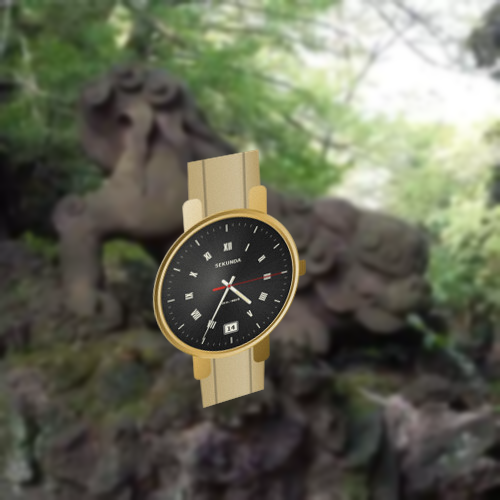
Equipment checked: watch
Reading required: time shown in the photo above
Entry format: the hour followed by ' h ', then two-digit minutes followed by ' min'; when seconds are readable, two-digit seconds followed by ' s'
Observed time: 4 h 35 min 15 s
